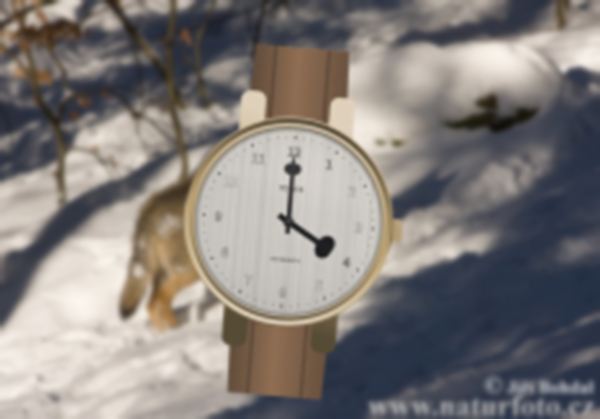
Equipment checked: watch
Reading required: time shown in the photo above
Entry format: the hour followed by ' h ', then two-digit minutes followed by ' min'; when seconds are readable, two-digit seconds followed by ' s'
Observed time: 4 h 00 min
